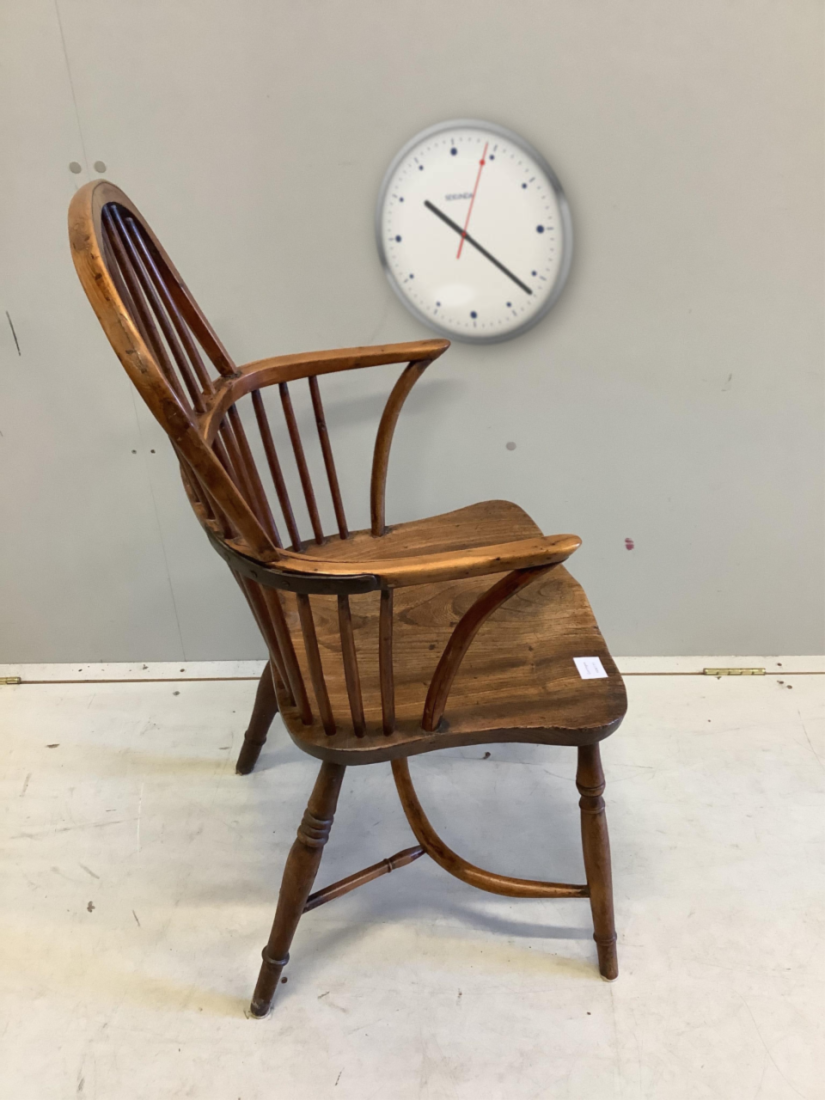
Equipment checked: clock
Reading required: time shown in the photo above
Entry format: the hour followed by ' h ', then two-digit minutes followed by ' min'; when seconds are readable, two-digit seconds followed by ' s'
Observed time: 10 h 22 min 04 s
